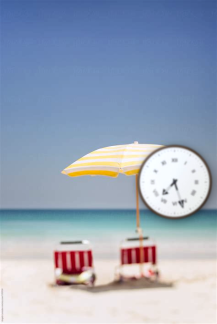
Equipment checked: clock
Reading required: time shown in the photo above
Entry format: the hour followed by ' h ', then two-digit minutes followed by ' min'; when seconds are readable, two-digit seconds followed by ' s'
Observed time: 7 h 27 min
